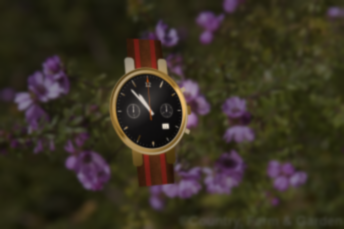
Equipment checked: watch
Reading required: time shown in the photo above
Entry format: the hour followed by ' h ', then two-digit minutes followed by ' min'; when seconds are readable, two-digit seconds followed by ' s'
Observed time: 10 h 53 min
